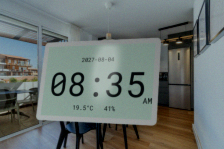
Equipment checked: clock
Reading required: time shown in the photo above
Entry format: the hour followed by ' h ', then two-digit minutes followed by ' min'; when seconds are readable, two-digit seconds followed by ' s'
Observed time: 8 h 35 min
